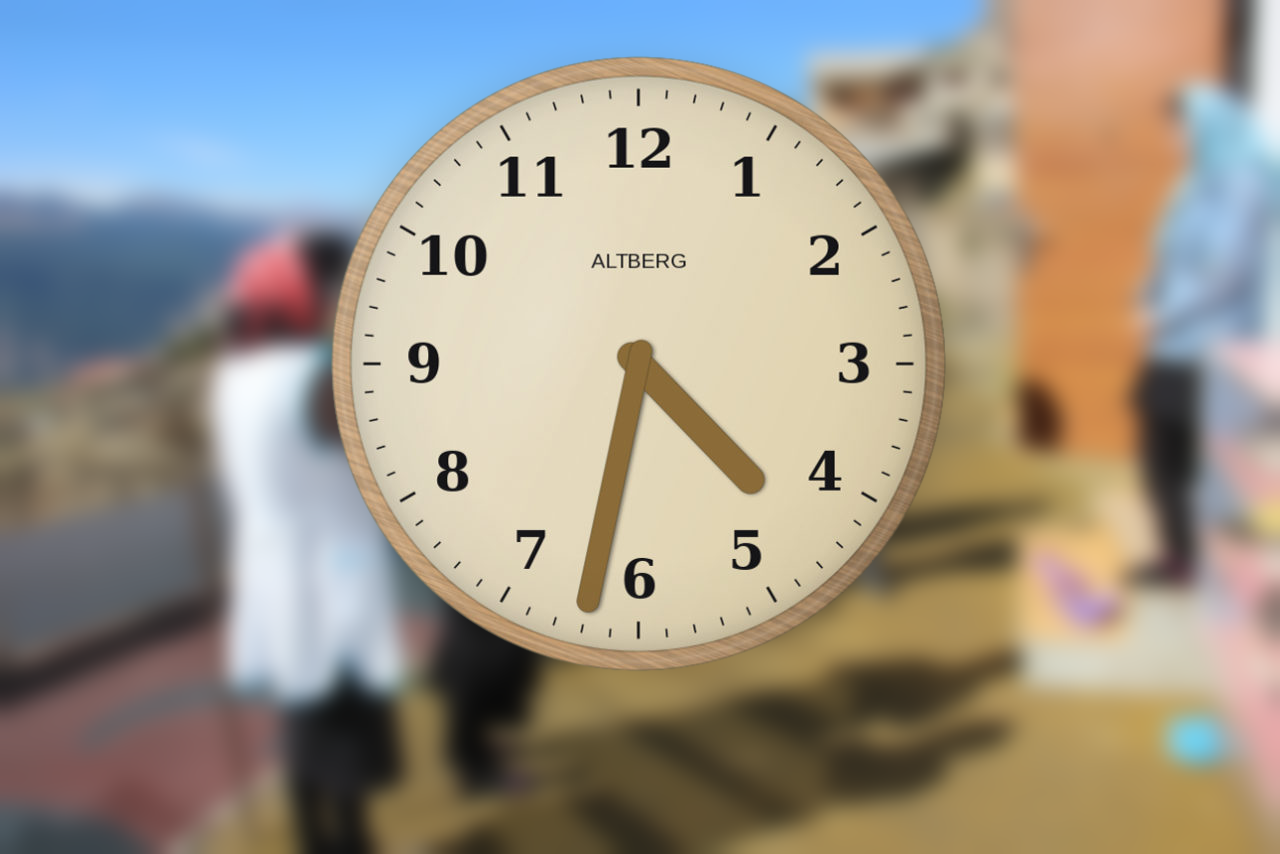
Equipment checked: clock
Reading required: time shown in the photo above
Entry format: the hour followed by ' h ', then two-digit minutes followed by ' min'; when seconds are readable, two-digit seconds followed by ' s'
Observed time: 4 h 32 min
